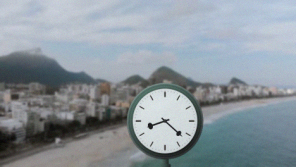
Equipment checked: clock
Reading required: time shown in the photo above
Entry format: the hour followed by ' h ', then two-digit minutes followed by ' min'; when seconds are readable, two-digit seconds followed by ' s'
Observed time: 8 h 22 min
